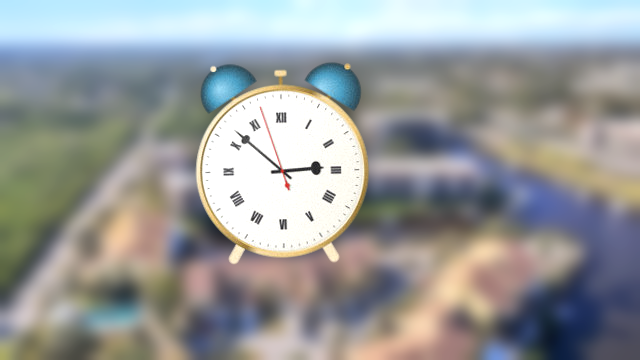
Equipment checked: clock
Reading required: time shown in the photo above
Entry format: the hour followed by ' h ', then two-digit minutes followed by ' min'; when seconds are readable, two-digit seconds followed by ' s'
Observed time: 2 h 51 min 57 s
